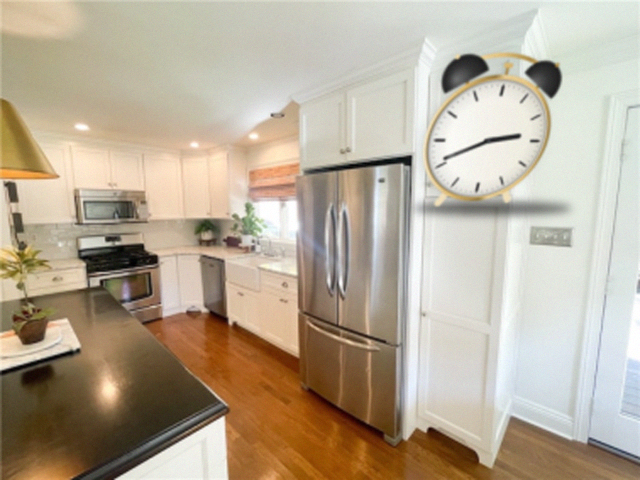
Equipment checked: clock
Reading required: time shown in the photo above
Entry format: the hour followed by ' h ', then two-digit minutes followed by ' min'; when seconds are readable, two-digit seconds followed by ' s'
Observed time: 2 h 41 min
